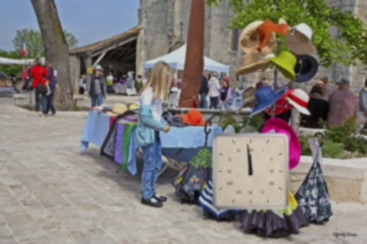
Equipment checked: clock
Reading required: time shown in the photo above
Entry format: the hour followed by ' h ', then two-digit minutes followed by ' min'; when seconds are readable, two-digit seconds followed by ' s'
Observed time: 11 h 59 min
